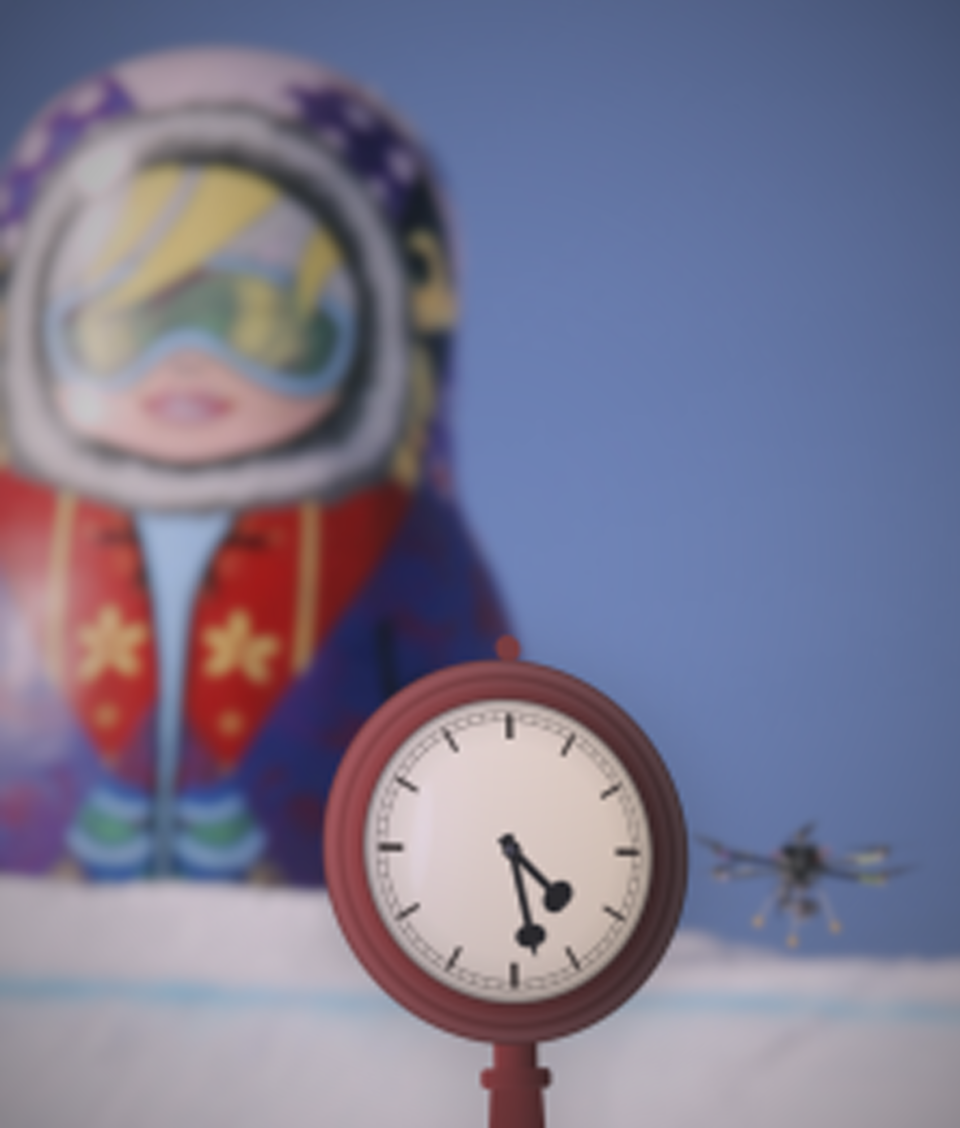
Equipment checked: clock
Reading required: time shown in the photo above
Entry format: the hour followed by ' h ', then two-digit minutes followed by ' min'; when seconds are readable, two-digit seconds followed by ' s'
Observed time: 4 h 28 min
